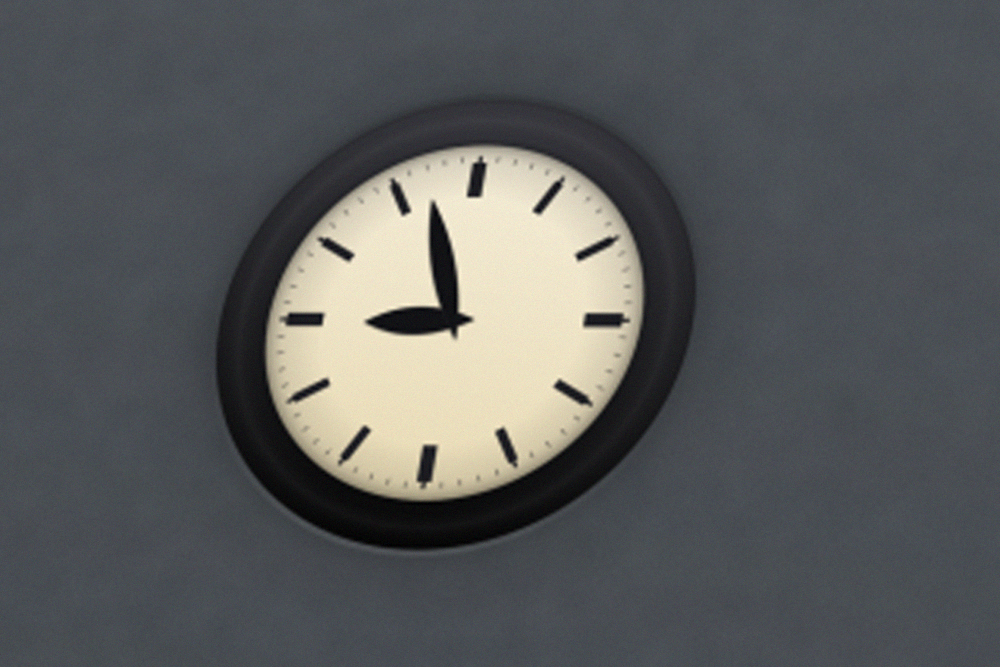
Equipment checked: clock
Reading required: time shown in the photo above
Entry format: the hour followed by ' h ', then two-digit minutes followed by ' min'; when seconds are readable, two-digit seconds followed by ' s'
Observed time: 8 h 57 min
